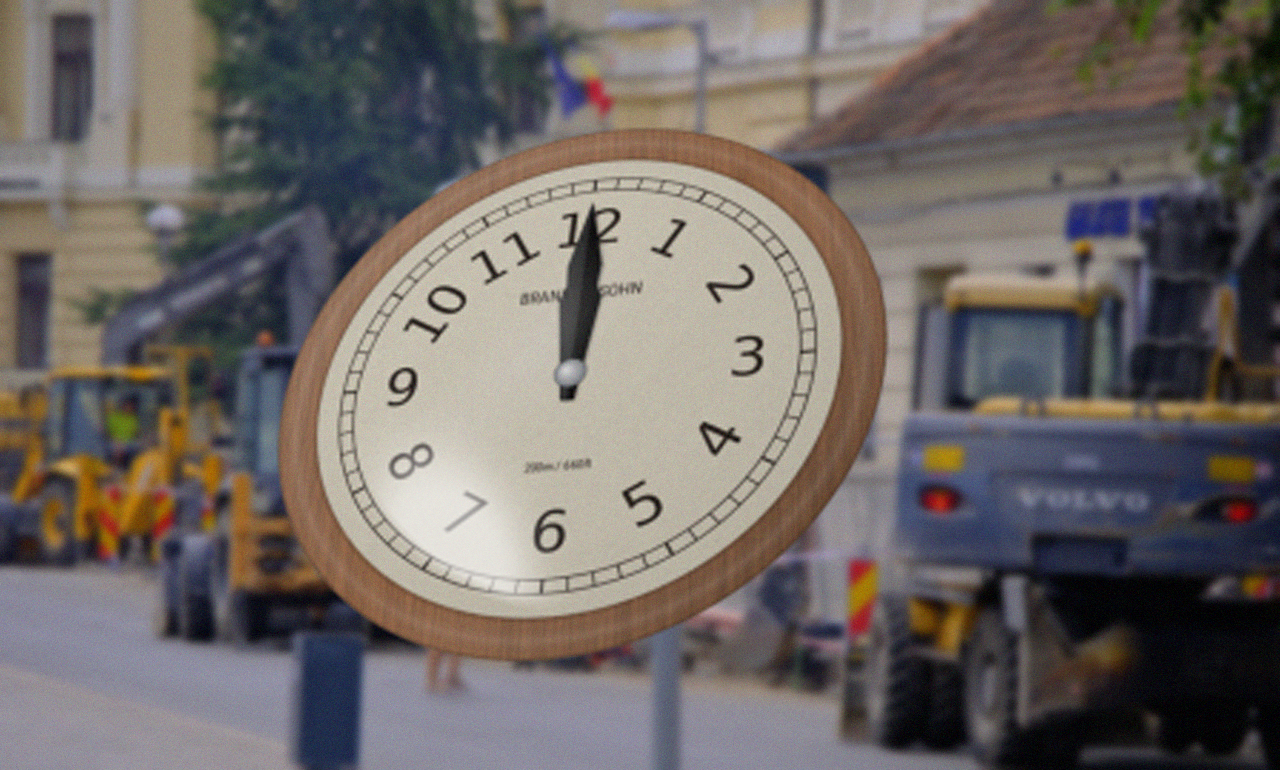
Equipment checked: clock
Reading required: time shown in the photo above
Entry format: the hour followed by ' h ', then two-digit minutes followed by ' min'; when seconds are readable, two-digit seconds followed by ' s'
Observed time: 12 h 00 min
